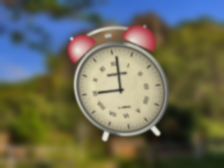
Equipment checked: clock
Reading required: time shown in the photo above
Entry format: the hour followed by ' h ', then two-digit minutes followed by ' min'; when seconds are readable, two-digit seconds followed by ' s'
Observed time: 9 h 01 min
